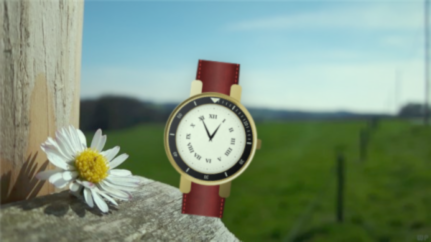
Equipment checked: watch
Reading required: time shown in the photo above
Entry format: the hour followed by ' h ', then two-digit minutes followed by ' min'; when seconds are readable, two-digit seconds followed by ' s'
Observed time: 12 h 55 min
